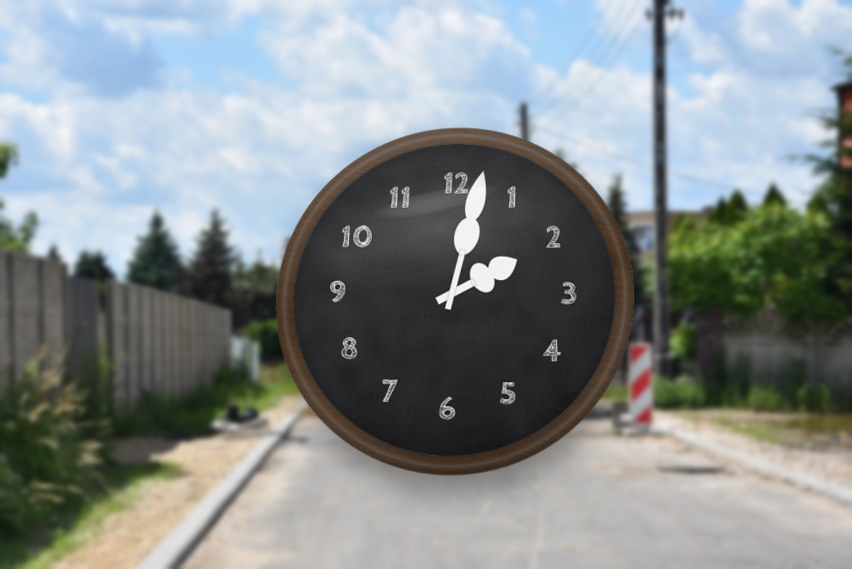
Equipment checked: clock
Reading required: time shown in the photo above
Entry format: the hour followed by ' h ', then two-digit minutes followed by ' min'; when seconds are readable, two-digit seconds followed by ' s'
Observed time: 2 h 02 min
